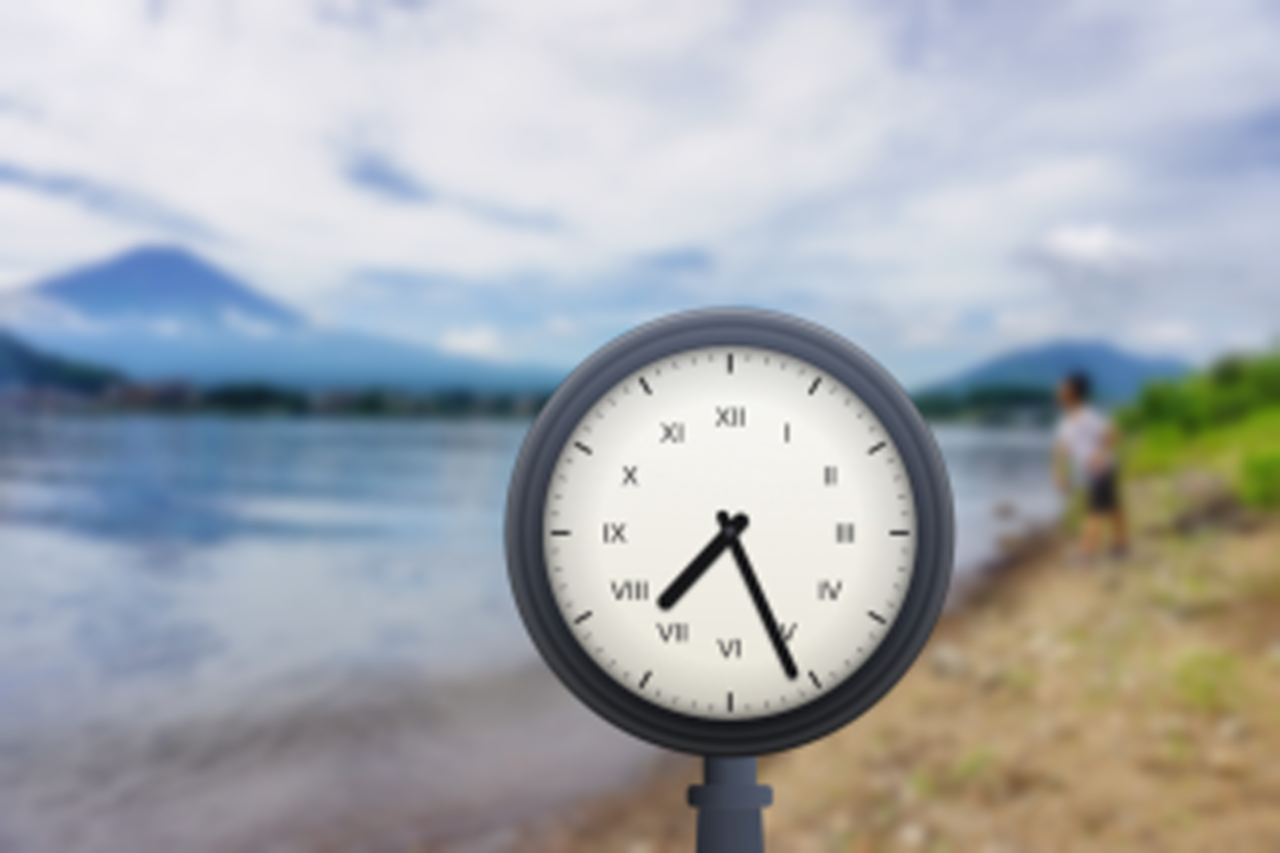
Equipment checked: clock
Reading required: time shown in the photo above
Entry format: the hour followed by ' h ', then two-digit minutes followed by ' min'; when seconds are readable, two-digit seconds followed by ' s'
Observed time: 7 h 26 min
